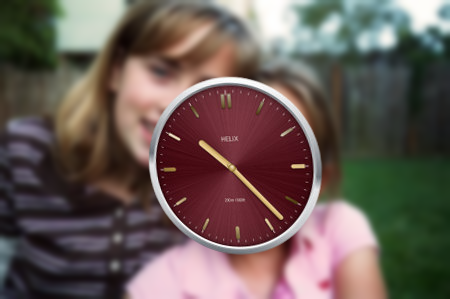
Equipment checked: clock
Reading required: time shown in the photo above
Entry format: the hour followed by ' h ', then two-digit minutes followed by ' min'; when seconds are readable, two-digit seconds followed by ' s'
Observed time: 10 h 23 min
